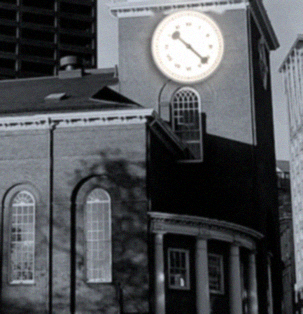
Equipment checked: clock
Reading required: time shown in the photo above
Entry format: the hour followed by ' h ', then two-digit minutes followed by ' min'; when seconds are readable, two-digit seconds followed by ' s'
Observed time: 10 h 22 min
